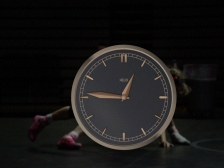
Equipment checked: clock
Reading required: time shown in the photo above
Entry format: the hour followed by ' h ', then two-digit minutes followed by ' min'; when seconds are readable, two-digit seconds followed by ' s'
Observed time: 12 h 46 min
